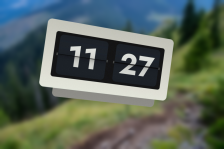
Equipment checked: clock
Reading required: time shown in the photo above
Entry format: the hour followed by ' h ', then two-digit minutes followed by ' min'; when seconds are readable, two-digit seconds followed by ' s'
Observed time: 11 h 27 min
